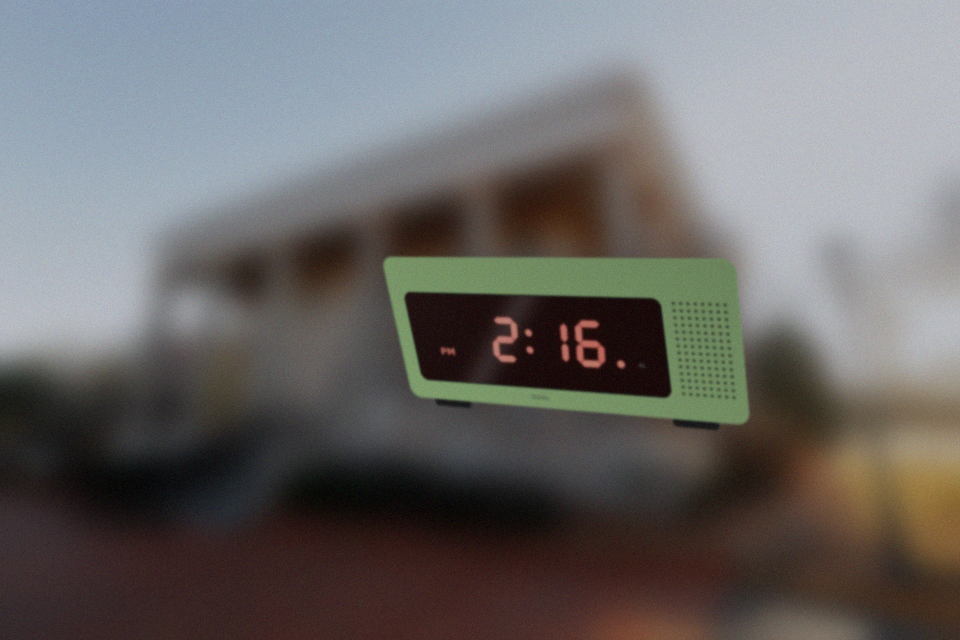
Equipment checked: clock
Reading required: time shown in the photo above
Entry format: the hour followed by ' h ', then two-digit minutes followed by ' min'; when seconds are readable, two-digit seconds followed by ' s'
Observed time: 2 h 16 min
